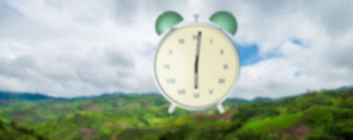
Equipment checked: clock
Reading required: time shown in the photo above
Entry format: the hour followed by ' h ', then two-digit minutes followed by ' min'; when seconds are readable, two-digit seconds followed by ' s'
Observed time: 6 h 01 min
